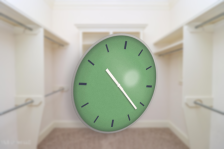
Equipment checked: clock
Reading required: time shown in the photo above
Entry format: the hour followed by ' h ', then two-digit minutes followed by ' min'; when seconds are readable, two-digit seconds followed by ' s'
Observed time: 10 h 22 min
